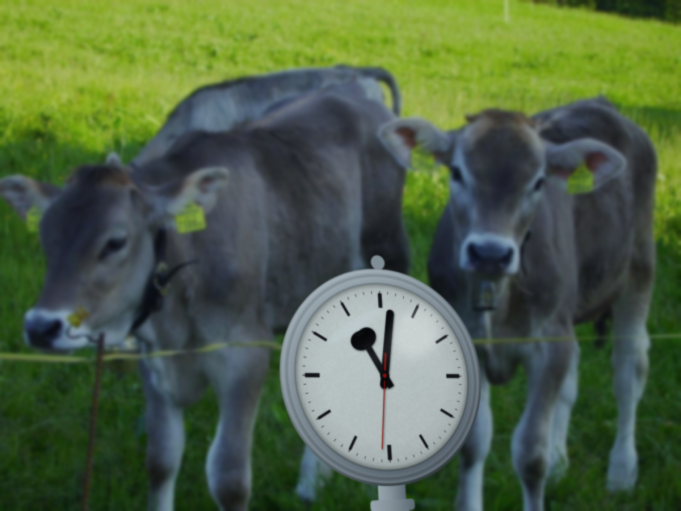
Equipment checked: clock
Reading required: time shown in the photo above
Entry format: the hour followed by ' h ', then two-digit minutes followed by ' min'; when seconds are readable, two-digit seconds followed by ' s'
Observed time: 11 h 01 min 31 s
